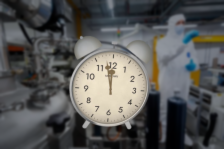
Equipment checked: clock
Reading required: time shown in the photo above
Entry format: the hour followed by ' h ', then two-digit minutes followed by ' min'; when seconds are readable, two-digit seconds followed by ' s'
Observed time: 11 h 58 min
